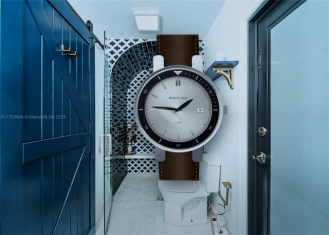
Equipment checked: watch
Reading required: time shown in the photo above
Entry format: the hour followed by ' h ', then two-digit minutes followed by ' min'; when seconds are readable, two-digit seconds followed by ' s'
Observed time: 1 h 46 min
